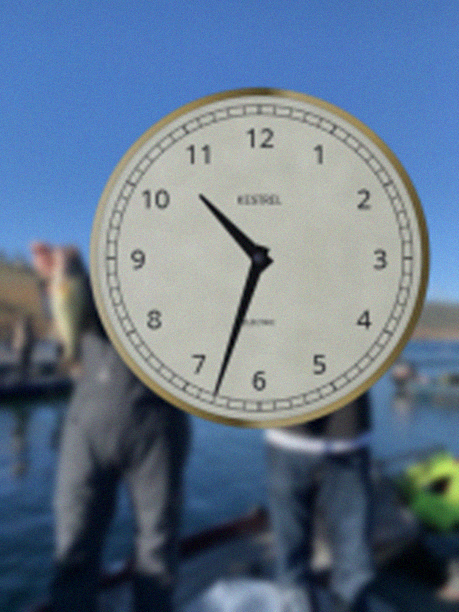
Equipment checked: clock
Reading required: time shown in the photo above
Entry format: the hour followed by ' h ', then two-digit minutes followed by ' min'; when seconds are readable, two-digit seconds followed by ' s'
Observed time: 10 h 33 min
